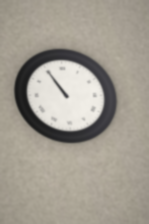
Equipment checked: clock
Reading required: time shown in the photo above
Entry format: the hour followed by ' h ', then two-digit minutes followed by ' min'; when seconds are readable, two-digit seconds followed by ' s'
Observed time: 10 h 55 min
